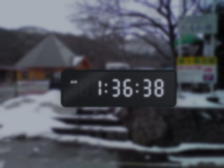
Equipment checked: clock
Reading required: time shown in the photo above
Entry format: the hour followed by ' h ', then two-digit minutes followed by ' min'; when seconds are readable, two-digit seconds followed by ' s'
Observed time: 1 h 36 min 38 s
